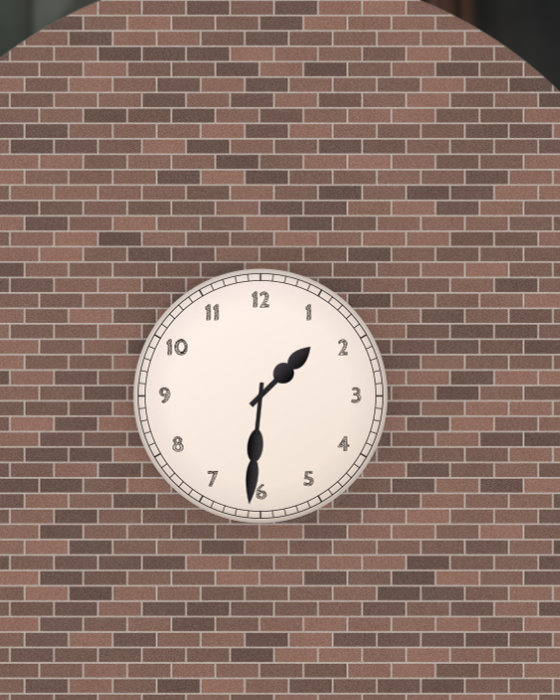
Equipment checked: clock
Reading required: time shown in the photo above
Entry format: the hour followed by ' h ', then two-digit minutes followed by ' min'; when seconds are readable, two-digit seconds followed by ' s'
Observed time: 1 h 31 min
